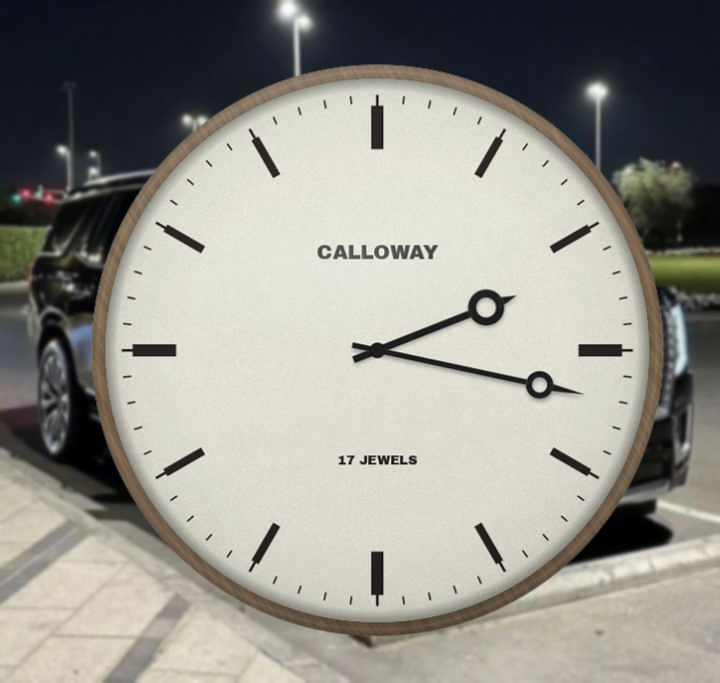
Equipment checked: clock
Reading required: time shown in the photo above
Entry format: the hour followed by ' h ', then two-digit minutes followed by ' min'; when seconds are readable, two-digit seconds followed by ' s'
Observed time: 2 h 17 min
